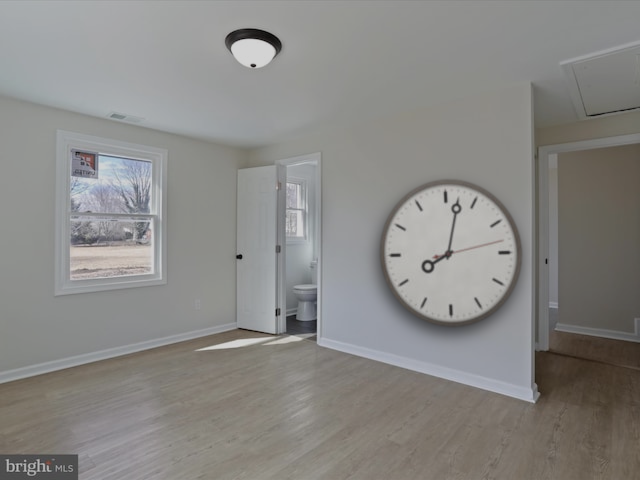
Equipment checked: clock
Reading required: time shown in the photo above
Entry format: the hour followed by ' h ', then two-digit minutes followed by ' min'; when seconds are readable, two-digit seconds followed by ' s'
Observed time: 8 h 02 min 13 s
